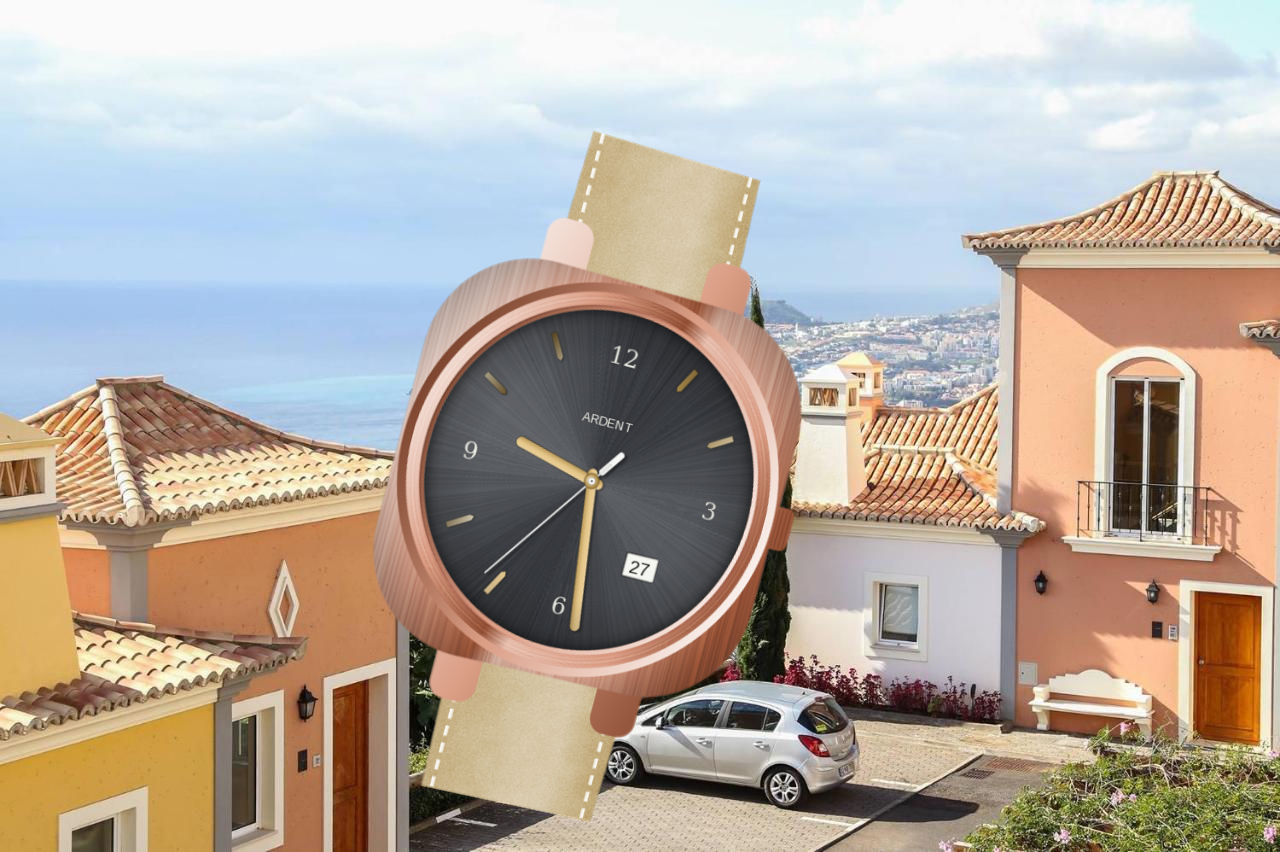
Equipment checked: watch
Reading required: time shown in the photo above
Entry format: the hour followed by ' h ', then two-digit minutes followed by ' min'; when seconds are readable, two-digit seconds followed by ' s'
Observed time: 9 h 28 min 36 s
